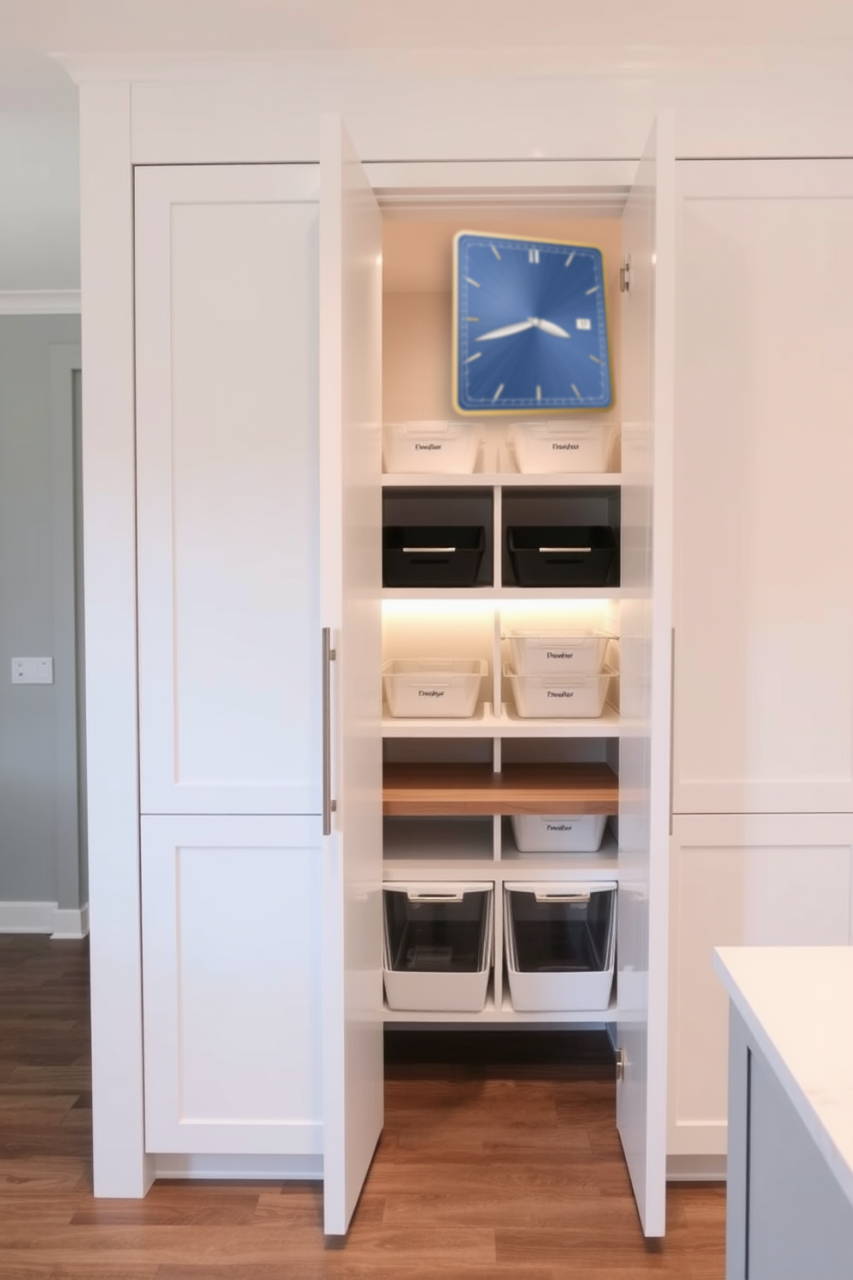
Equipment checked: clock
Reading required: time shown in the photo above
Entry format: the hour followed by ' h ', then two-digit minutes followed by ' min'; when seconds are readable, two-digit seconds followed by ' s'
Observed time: 3 h 42 min
